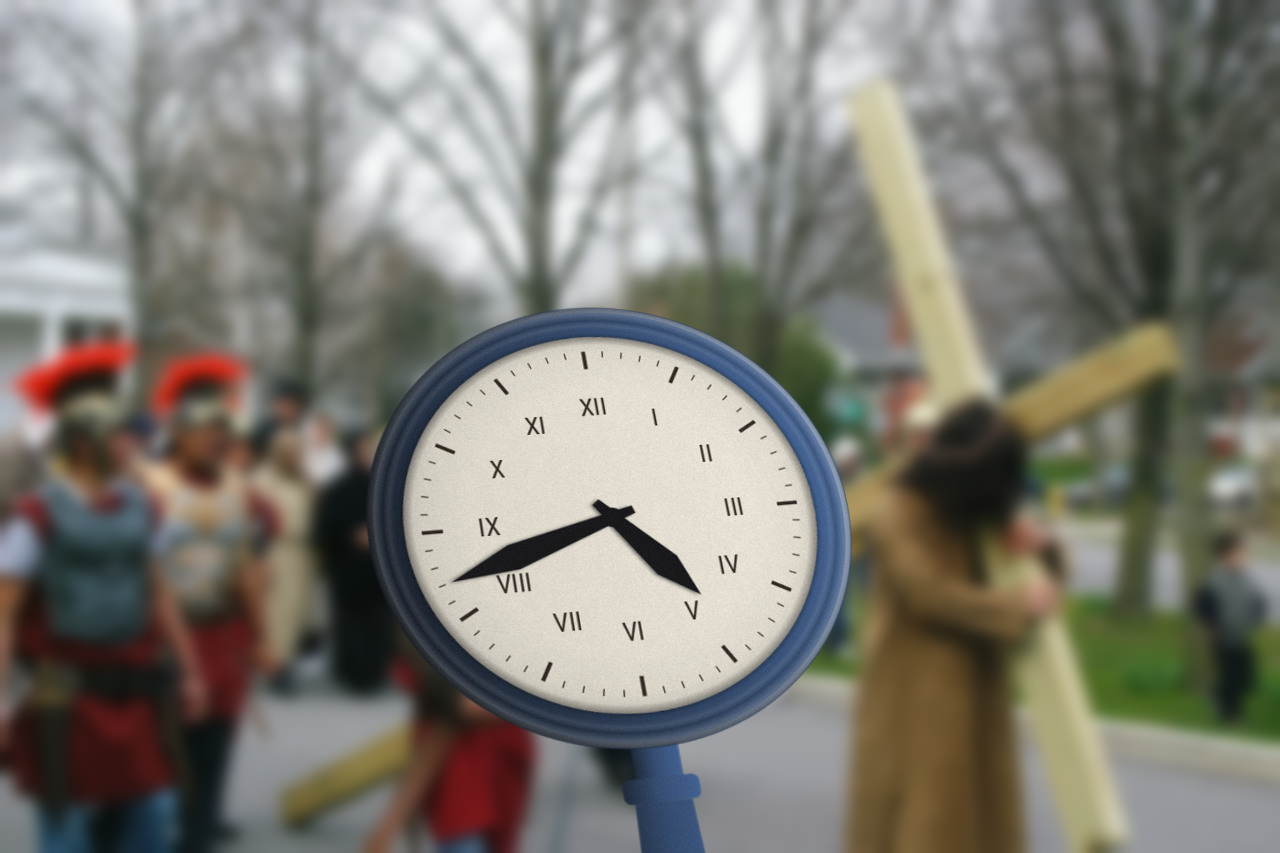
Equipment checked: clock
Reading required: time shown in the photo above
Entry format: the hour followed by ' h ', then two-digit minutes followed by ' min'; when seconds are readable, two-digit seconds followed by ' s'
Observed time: 4 h 42 min
